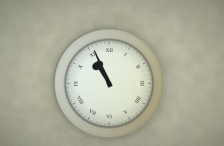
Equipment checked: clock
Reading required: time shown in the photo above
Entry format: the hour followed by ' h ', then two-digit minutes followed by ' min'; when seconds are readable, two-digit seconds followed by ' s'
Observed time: 10 h 56 min
